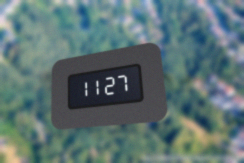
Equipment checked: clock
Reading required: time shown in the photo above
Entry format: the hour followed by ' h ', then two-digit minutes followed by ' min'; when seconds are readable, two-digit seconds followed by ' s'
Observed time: 11 h 27 min
